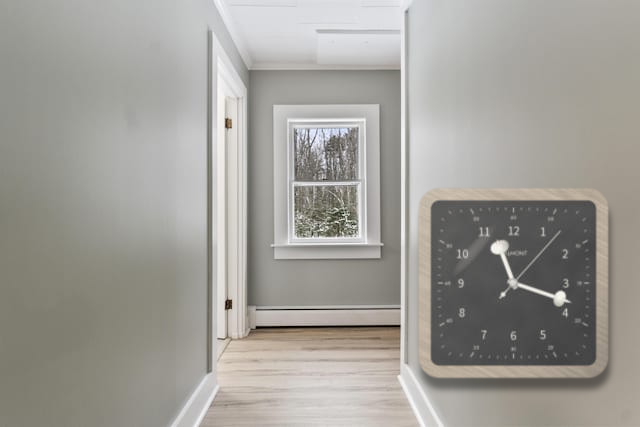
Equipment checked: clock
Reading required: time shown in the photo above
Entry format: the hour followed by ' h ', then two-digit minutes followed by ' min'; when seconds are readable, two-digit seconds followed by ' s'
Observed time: 11 h 18 min 07 s
